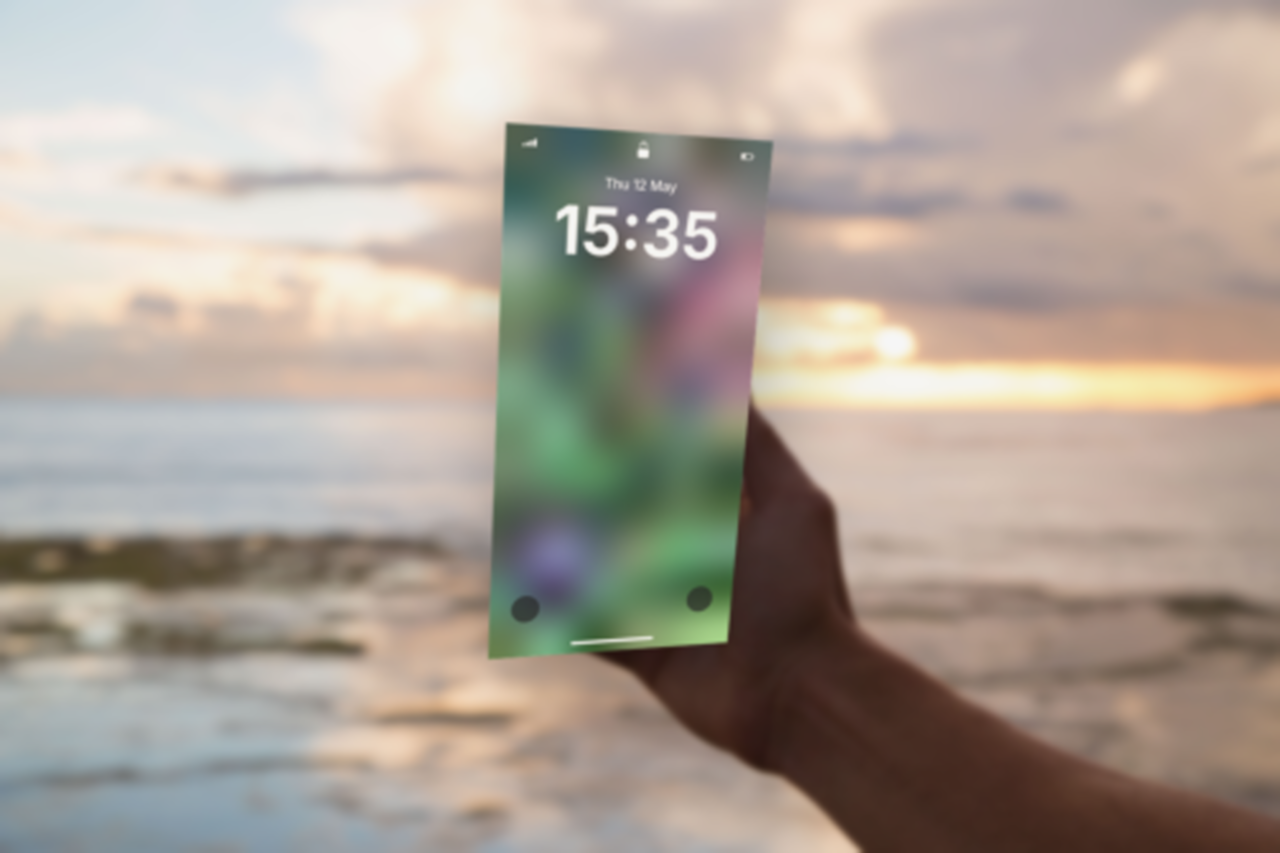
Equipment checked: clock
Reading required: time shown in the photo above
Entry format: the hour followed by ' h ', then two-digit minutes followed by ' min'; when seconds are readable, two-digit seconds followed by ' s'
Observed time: 15 h 35 min
